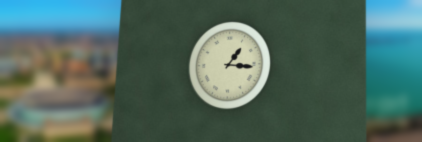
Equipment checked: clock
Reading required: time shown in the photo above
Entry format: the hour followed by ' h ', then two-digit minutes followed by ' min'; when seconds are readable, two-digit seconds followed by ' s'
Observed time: 1 h 16 min
